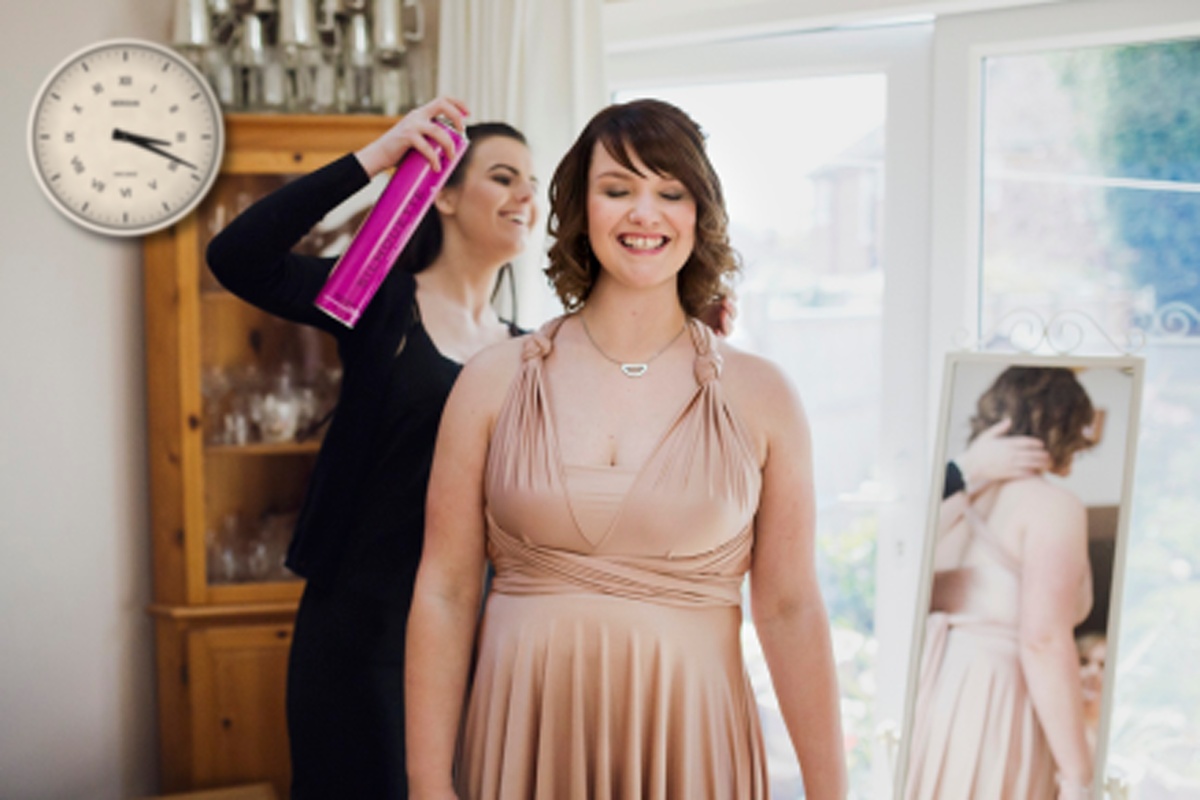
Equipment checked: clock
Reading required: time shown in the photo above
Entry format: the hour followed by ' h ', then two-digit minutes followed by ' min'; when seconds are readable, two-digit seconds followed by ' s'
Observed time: 3 h 19 min
